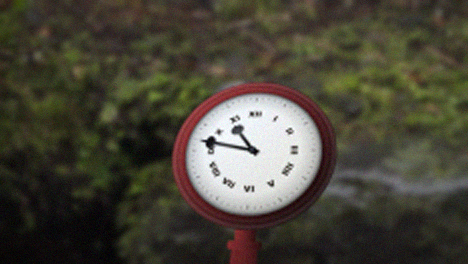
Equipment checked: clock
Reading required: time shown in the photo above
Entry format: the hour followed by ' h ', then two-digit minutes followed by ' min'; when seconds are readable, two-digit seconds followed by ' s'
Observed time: 10 h 47 min
